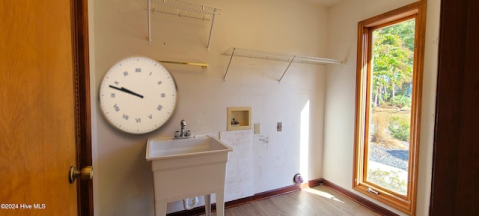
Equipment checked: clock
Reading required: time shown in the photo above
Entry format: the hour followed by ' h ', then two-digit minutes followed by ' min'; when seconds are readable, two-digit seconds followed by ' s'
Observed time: 9 h 48 min
